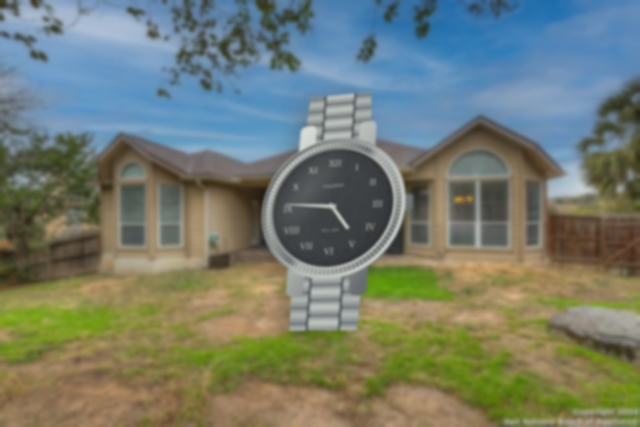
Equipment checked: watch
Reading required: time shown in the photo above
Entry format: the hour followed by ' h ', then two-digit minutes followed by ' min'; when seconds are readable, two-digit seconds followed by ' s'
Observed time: 4 h 46 min
